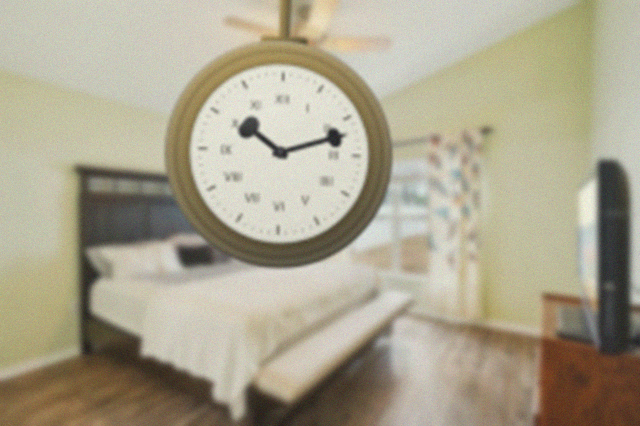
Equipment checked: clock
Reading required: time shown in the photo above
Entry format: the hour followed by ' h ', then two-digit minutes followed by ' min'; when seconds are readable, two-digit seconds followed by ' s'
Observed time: 10 h 12 min
